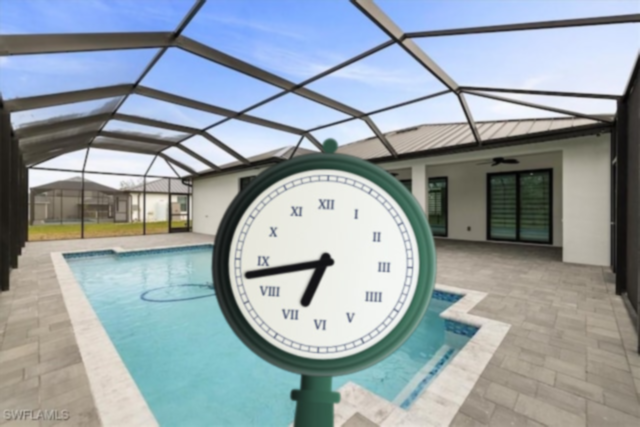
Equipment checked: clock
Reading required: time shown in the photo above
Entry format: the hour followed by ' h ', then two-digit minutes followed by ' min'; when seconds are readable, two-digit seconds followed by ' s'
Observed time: 6 h 43 min
